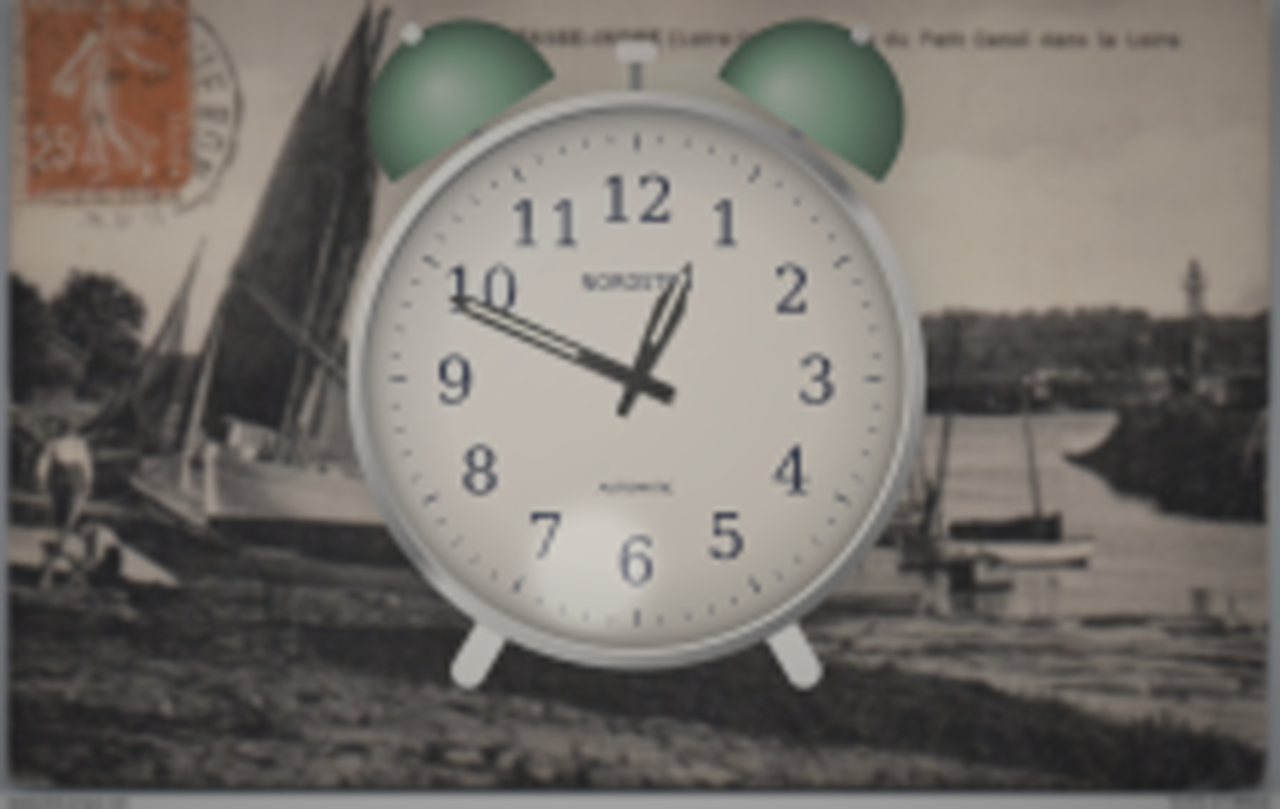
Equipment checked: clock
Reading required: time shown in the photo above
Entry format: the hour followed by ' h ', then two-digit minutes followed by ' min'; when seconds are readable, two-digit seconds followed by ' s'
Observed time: 12 h 49 min
